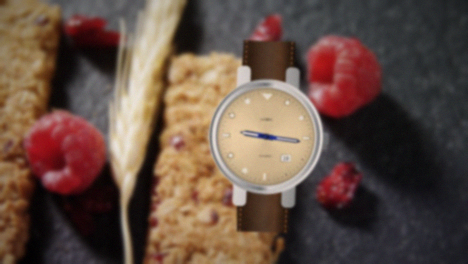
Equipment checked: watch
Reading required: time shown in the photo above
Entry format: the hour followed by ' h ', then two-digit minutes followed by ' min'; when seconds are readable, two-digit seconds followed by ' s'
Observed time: 9 h 16 min
